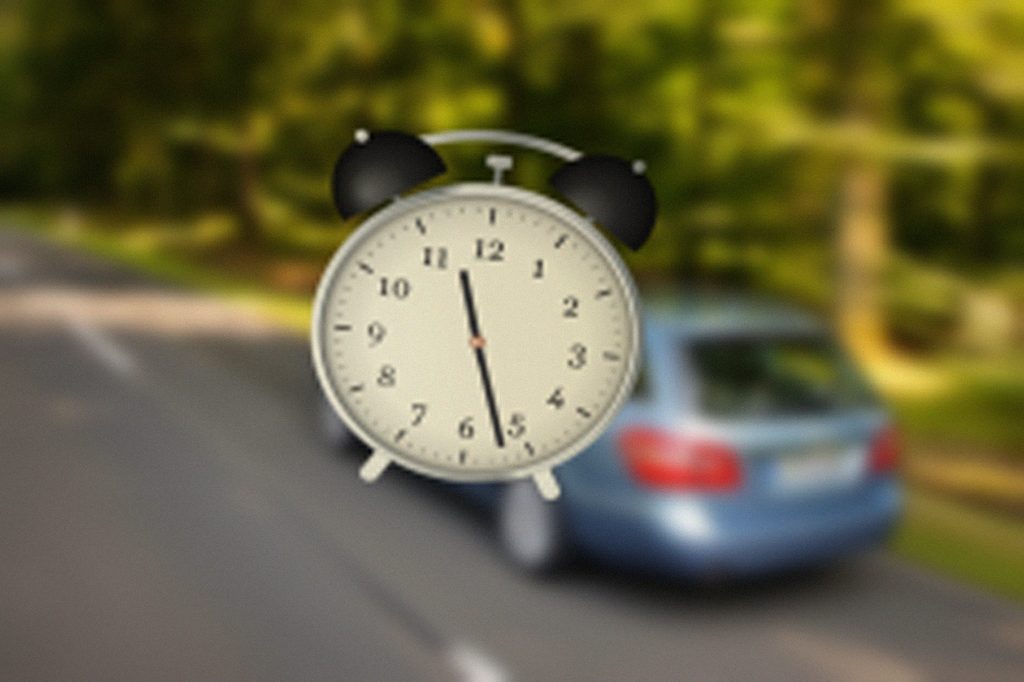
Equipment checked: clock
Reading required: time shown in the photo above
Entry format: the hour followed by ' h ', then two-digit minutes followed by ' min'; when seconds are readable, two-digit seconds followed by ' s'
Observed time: 11 h 27 min
